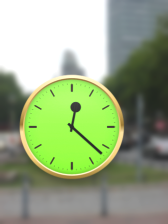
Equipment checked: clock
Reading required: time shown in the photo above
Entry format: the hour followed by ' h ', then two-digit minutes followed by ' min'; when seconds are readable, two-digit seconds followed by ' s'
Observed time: 12 h 22 min
